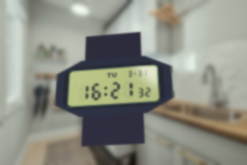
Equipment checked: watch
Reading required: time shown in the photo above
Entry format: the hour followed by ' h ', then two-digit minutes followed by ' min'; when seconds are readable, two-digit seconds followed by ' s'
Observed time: 16 h 21 min
